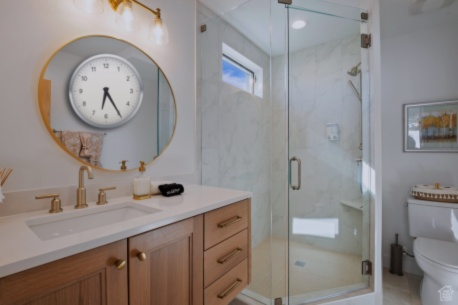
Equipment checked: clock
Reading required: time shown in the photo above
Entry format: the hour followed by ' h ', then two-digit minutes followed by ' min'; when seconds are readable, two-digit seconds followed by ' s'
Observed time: 6 h 25 min
